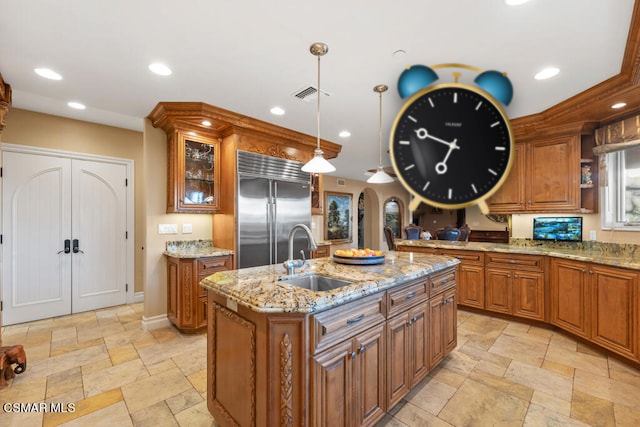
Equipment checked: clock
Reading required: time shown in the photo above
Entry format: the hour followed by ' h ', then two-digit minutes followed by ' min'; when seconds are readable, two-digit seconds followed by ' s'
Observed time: 6 h 48 min
